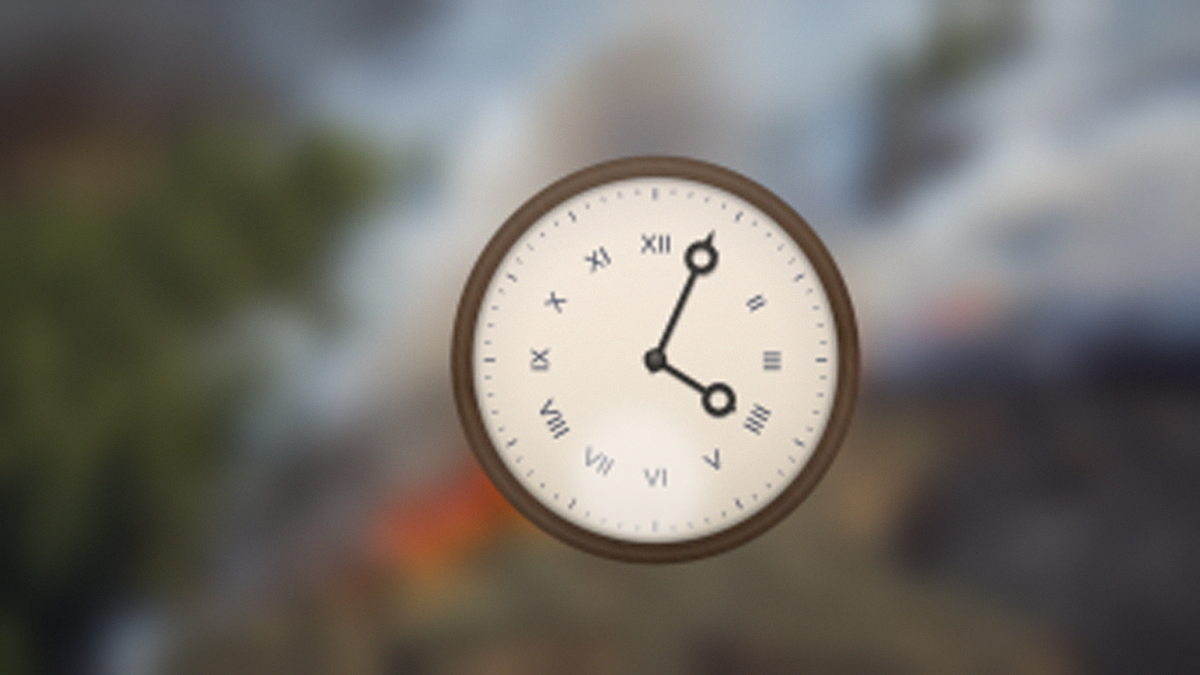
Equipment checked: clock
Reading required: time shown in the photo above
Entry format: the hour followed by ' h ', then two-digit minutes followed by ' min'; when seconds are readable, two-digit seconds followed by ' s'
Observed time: 4 h 04 min
